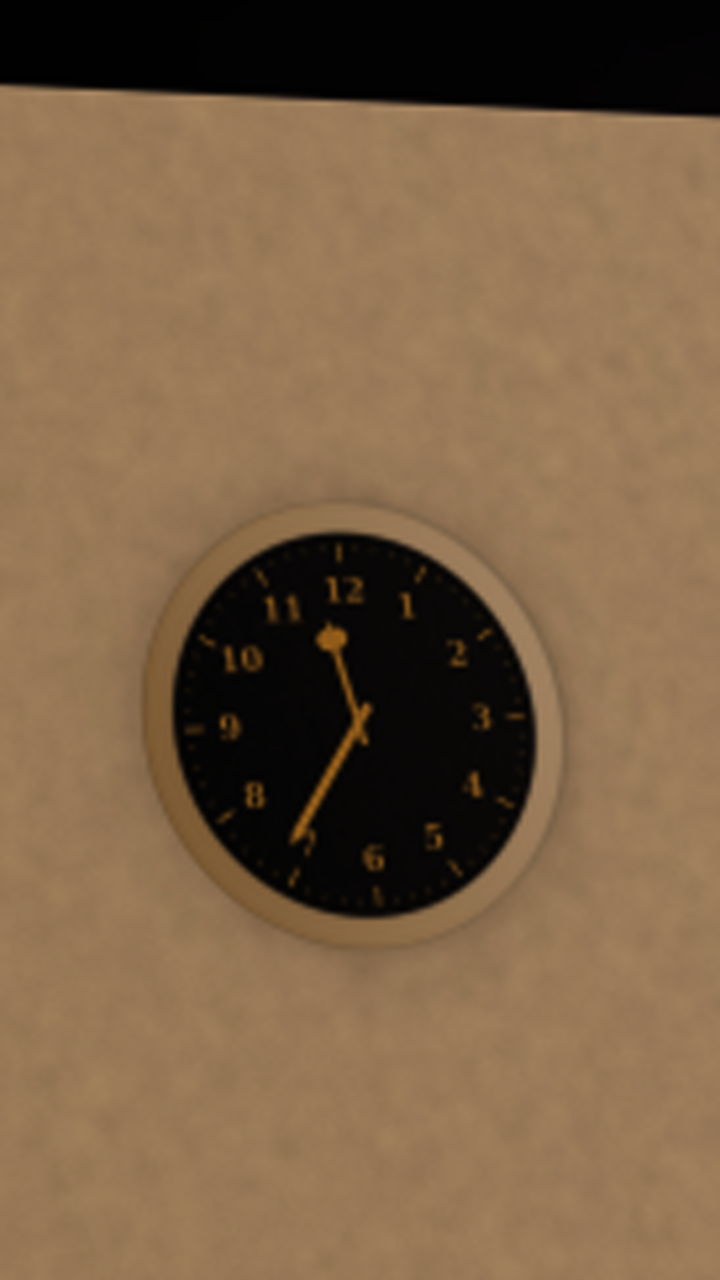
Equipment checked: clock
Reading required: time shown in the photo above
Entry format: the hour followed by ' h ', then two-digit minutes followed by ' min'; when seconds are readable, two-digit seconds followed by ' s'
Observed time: 11 h 36 min
